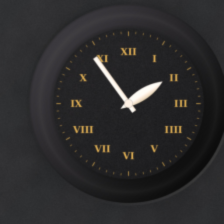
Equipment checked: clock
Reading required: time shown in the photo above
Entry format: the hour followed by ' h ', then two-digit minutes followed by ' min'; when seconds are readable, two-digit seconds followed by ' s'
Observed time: 1 h 54 min
